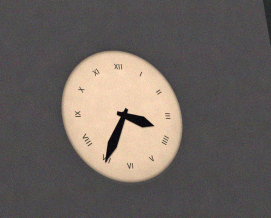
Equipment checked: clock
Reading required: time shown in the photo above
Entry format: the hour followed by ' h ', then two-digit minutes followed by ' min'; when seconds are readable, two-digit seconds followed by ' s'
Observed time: 3 h 35 min
